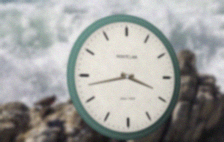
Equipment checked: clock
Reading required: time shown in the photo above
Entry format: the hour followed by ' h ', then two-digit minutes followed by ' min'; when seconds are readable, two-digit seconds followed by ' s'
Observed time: 3 h 43 min
